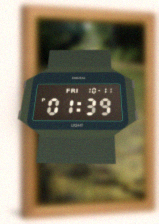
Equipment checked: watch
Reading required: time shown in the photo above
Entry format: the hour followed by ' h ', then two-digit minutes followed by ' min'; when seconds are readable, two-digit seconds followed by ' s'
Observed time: 1 h 39 min
